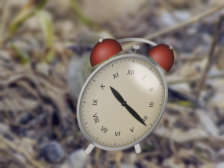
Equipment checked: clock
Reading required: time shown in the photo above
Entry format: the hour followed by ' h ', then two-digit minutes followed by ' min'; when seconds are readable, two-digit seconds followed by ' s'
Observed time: 10 h 21 min
